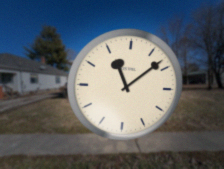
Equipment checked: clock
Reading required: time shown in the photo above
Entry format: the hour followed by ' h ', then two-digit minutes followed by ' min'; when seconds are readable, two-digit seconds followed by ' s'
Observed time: 11 h 08 min
